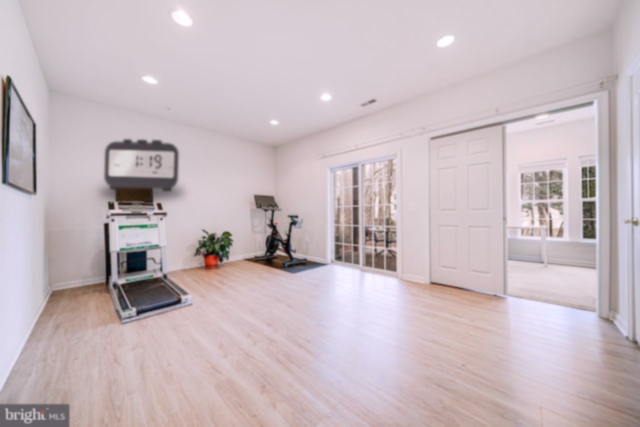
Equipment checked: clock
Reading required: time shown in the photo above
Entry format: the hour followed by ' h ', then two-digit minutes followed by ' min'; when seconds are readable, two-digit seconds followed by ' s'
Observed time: 1 h 19 min
